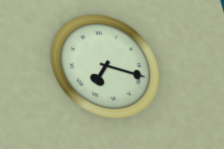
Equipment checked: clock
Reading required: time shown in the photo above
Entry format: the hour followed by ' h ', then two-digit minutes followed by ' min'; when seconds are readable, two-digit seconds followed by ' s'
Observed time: 7 h 18 min
